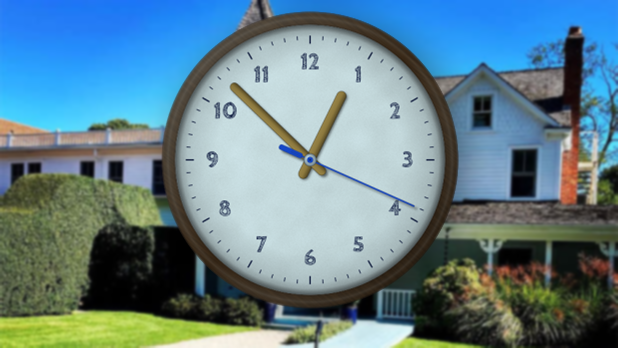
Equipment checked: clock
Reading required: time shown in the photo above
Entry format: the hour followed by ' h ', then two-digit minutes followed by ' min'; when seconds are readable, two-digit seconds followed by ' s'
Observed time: 12 h 52 min 19 s
